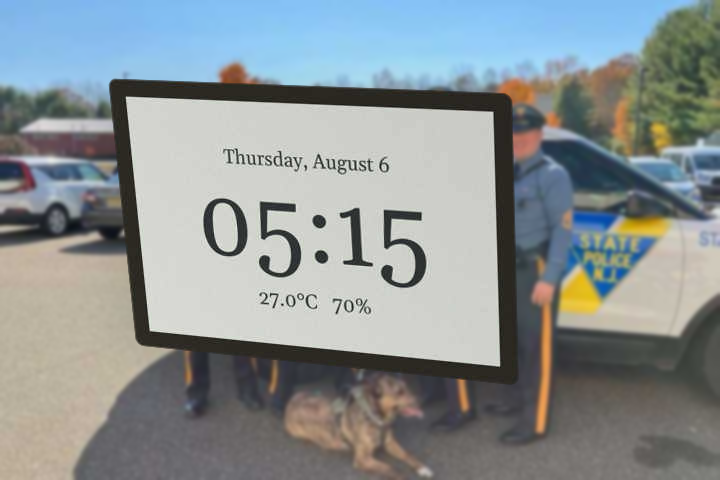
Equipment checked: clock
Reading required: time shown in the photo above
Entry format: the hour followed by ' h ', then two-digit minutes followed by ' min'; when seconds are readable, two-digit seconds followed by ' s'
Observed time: 5 h 15 min
